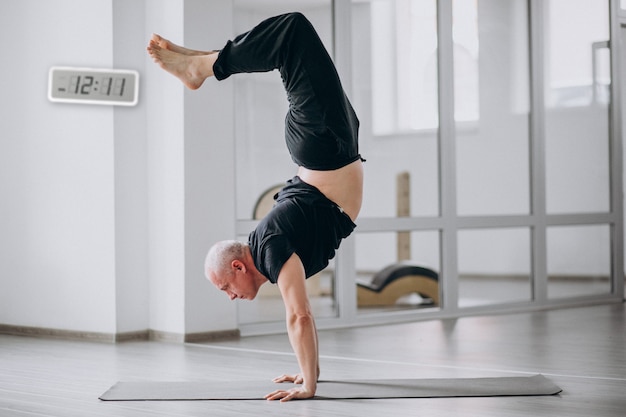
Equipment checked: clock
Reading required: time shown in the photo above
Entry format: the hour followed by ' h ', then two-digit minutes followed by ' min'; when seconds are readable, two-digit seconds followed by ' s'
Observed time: 12 h 11 min
